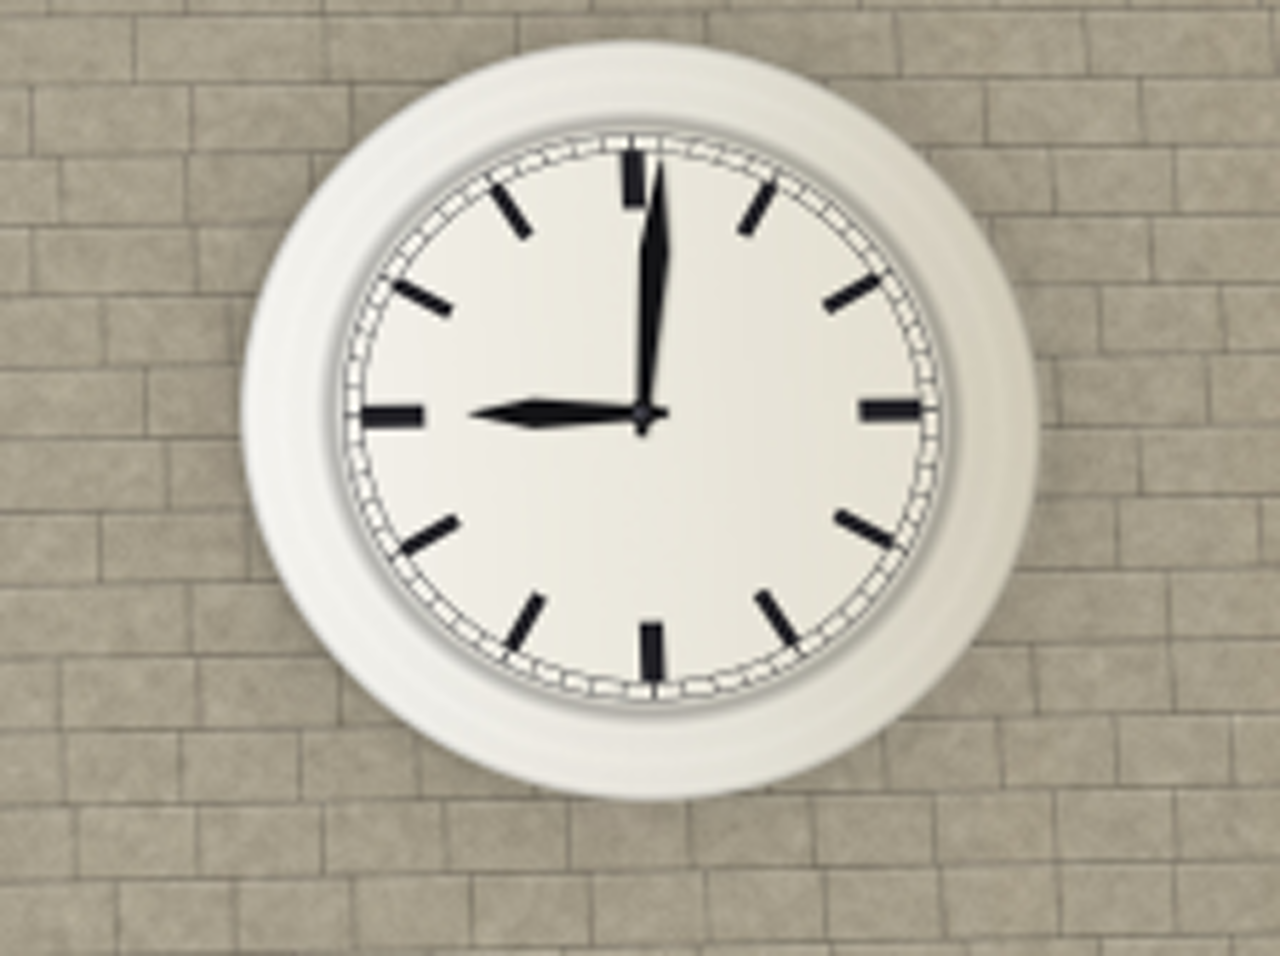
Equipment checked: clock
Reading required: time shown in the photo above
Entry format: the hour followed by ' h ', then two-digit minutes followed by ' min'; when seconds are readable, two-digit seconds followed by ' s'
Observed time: 9 h 01 min
